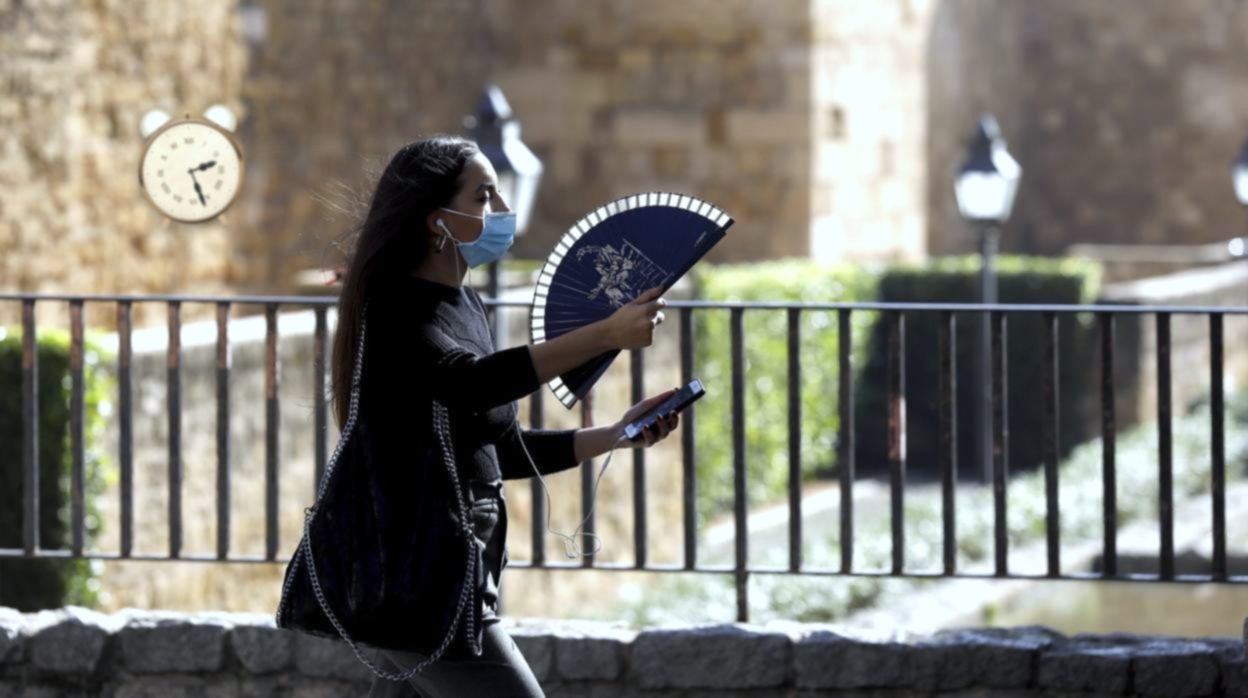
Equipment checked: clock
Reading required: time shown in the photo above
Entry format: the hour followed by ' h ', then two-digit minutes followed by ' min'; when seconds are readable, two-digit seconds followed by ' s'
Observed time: 2 h 27 min
